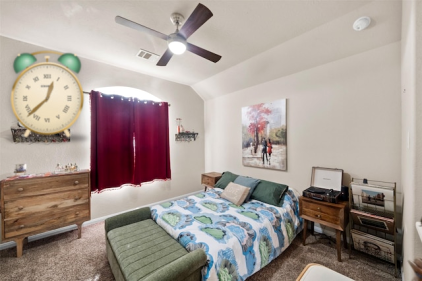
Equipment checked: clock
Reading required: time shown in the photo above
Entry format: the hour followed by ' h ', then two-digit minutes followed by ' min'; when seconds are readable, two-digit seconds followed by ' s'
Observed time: 12 h 38 min
